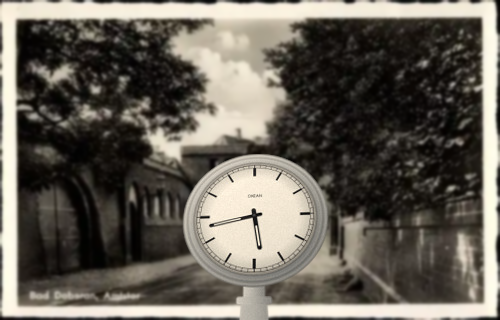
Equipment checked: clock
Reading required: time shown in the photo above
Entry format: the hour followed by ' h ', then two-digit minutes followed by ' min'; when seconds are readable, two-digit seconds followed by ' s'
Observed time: 5 h 43 min
